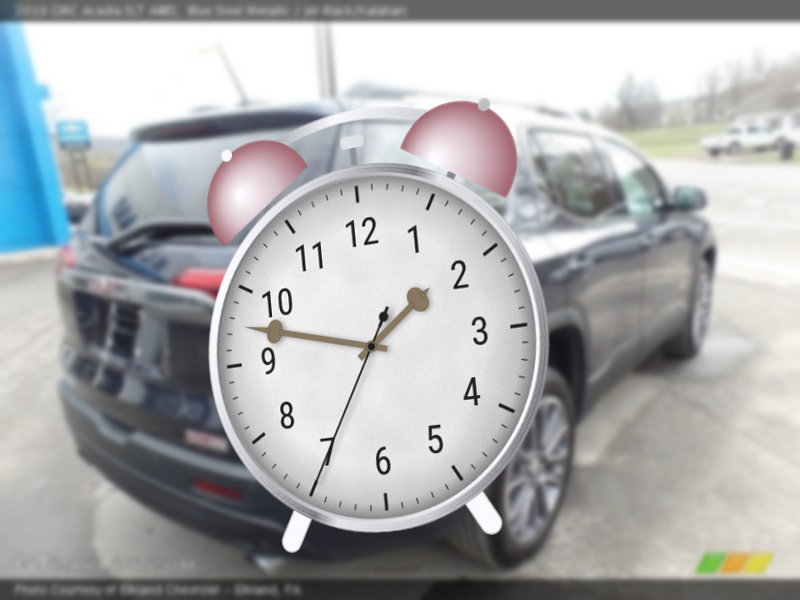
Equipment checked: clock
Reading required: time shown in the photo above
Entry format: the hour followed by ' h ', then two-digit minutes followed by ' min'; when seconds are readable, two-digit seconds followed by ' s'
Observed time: 1 h 47 min 35 s
